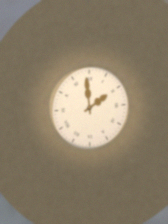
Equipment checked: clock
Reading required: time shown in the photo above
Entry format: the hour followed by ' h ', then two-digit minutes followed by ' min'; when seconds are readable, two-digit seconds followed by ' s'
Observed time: 1 h 59 min
